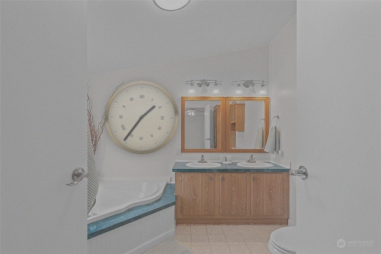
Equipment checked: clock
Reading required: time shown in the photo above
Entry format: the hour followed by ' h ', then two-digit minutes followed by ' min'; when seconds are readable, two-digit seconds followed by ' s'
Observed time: 1 h 36 min
